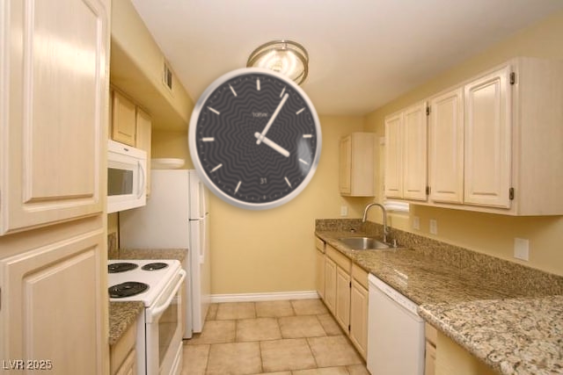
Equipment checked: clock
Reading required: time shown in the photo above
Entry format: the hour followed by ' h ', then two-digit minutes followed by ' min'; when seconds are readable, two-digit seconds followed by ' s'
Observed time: 4 h 06 min
